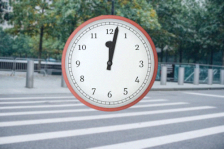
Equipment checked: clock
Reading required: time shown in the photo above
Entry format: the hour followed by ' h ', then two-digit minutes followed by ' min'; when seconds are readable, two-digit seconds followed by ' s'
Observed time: 12 h 02 min
